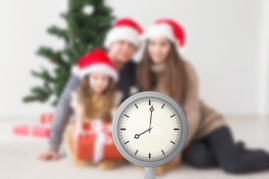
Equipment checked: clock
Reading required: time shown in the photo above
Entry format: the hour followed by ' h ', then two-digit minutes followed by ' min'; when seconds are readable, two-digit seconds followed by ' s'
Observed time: 8 h 01 min
